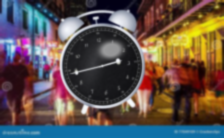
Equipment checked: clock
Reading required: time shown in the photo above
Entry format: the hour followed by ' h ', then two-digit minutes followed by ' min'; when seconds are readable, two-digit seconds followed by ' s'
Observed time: 2 h 44 min
